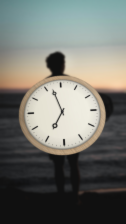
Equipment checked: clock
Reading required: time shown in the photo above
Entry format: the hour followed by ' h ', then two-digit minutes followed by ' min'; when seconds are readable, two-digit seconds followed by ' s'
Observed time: 6 h 57 min
